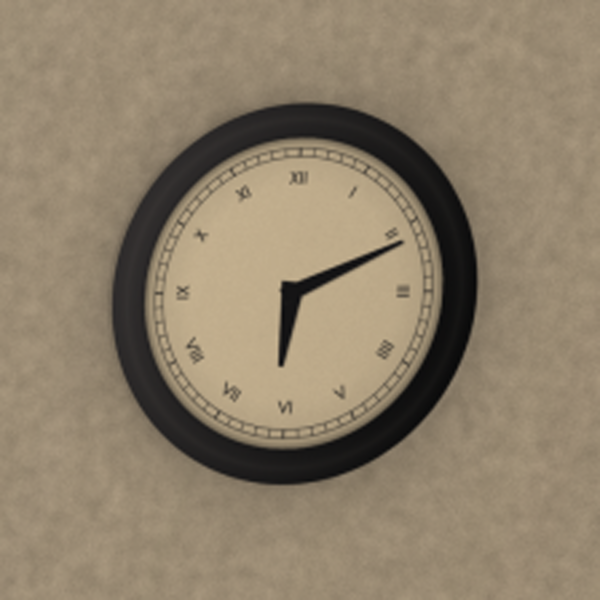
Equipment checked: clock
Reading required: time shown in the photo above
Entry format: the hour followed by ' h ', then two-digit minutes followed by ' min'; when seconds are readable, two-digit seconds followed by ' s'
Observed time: 6 h 11 min
